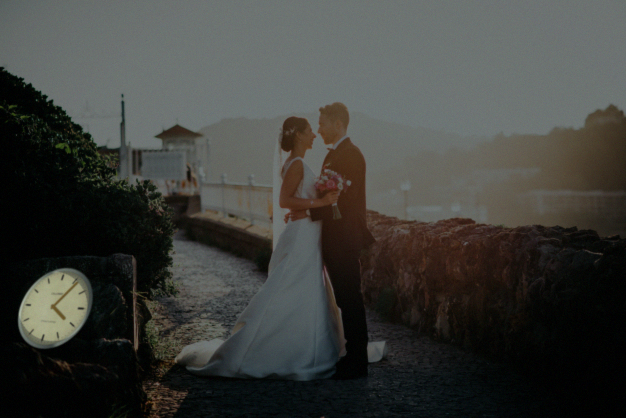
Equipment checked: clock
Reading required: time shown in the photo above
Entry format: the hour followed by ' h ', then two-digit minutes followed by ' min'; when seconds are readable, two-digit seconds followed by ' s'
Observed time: 4 h 06 min
